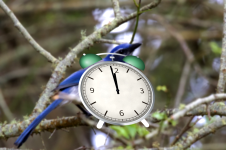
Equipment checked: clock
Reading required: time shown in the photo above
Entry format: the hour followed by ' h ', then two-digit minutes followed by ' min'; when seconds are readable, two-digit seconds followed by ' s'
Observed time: 11 h 59 min
